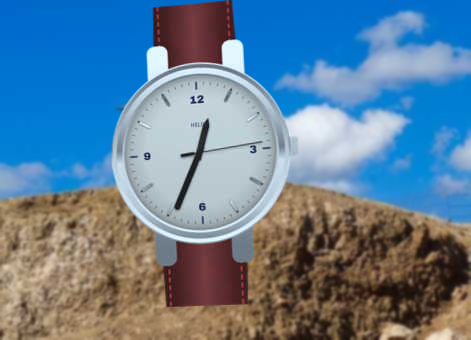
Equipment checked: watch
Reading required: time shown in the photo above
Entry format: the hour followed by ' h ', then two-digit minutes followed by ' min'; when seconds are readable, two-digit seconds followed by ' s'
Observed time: 12 h 34 min 14 s
